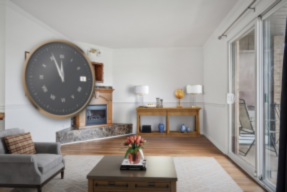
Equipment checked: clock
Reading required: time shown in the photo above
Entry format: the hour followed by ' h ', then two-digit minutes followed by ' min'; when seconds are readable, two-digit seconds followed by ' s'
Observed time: 11 h 56 min
